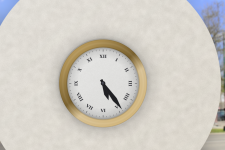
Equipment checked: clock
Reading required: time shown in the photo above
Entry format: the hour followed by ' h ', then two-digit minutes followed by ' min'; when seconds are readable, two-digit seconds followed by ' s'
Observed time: 5 h 24 min
